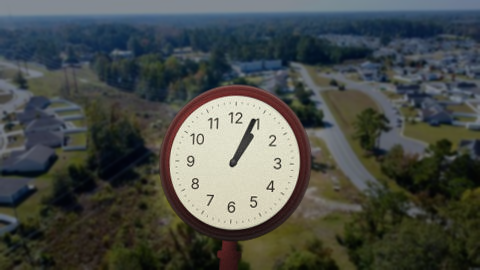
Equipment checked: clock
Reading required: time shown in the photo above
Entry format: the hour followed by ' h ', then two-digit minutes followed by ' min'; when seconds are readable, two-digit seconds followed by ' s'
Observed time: 1 h 04 min
